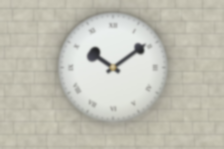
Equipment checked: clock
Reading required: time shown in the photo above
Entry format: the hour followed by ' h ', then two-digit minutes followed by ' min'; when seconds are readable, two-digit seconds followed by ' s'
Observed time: 10 h 09 min
